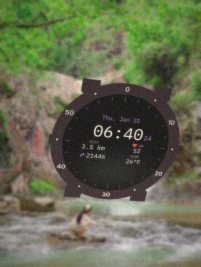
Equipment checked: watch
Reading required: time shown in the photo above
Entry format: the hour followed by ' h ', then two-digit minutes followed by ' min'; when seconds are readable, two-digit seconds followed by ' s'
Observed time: 6 h 40 min
